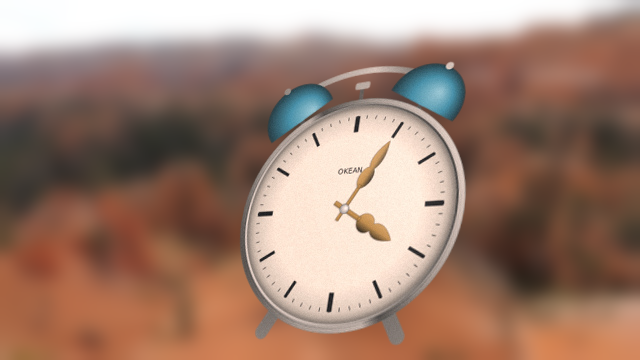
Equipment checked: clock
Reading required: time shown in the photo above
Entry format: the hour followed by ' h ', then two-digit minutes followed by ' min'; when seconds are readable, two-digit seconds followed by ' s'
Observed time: 4 h 05 min
